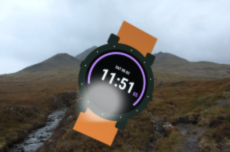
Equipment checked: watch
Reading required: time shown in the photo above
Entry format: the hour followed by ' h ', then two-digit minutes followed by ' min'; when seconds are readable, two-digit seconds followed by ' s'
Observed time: 11 h 51 min
